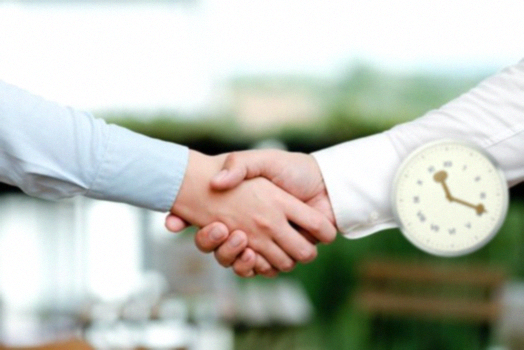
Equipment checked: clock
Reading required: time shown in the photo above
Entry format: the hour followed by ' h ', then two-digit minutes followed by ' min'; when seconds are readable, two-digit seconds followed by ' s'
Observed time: 11 h 19 min
